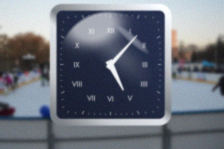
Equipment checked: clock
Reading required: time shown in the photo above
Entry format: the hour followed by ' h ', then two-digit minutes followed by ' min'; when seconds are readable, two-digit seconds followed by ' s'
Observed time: 5 h 07 min
